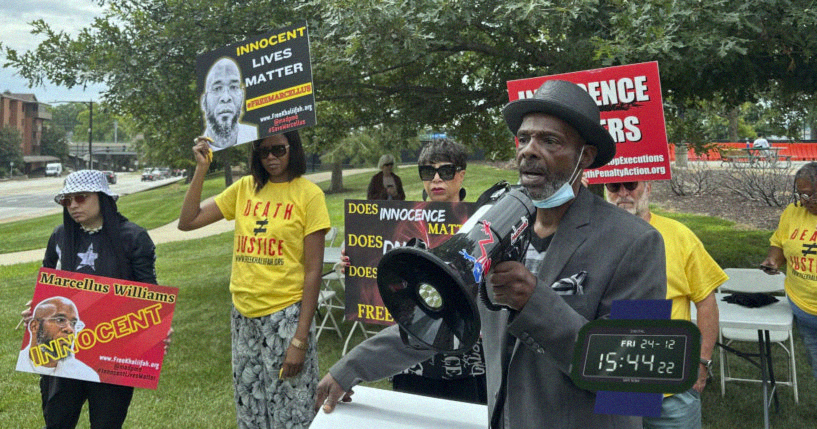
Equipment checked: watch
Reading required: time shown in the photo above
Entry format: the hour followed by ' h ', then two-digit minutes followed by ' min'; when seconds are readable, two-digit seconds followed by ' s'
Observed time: 15 h 44 min 22 s
